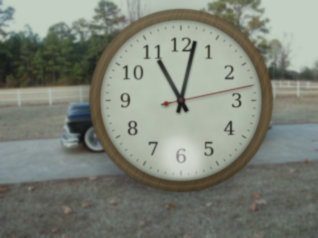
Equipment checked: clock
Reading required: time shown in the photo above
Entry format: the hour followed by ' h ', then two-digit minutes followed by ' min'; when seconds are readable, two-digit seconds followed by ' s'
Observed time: 11 h 02 min 13 s
